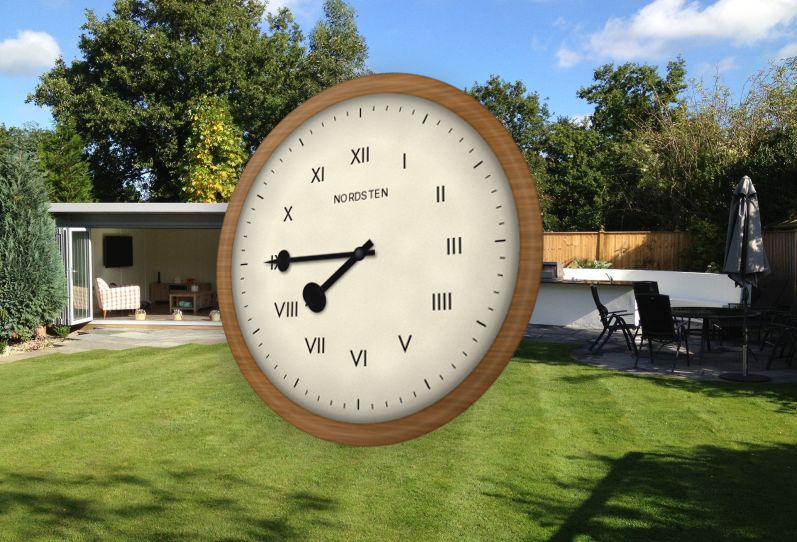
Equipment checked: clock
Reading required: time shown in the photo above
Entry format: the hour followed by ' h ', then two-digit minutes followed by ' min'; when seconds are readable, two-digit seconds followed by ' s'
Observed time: 7 h 45 min
